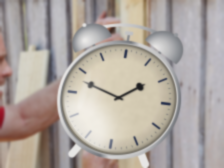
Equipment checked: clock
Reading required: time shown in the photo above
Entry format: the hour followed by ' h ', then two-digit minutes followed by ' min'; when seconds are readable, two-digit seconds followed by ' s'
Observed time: 1 h 48 min
